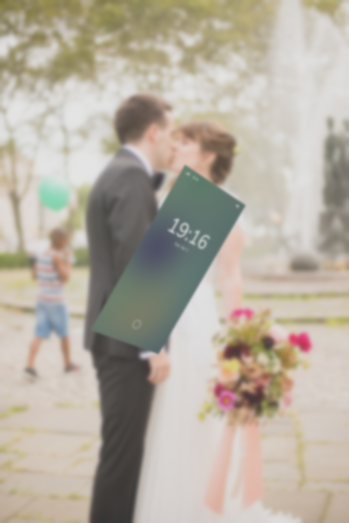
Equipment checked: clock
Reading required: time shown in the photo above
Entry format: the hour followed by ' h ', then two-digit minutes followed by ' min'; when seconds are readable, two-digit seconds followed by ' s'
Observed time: 19 h 16 min
